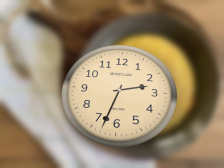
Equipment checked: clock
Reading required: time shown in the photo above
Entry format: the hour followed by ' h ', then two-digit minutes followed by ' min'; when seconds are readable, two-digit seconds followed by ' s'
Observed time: 2 h 33 min
